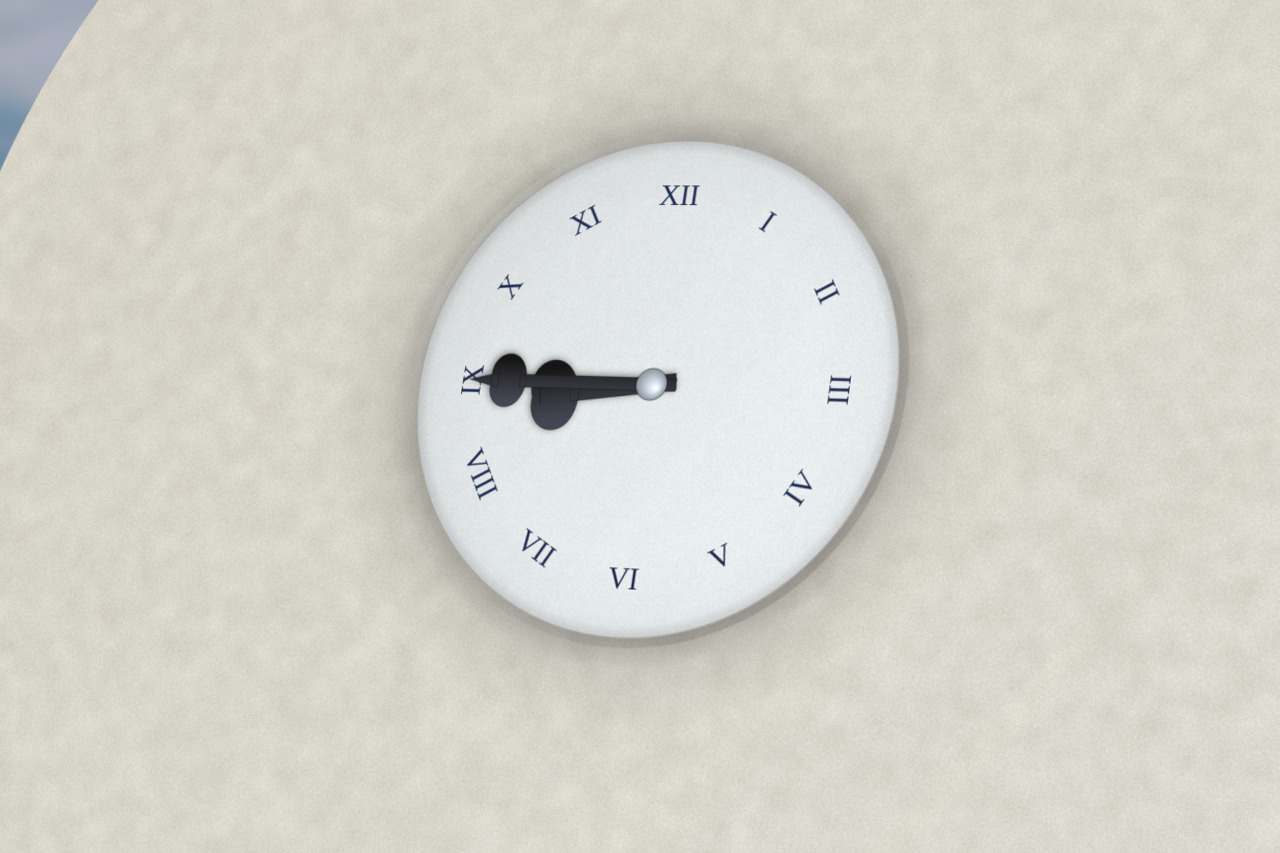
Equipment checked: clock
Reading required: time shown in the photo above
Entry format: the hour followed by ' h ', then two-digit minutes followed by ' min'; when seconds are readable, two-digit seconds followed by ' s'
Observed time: 8 h 45 min
